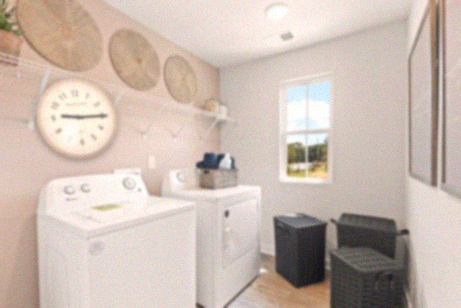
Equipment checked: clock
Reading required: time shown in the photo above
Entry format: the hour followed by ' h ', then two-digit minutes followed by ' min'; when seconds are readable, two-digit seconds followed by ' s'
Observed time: 9 h 15 min
